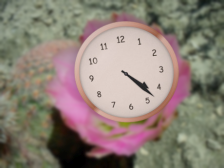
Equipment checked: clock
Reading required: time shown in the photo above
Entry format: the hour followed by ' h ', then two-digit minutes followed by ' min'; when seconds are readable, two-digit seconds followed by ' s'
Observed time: 4 h 23 min
